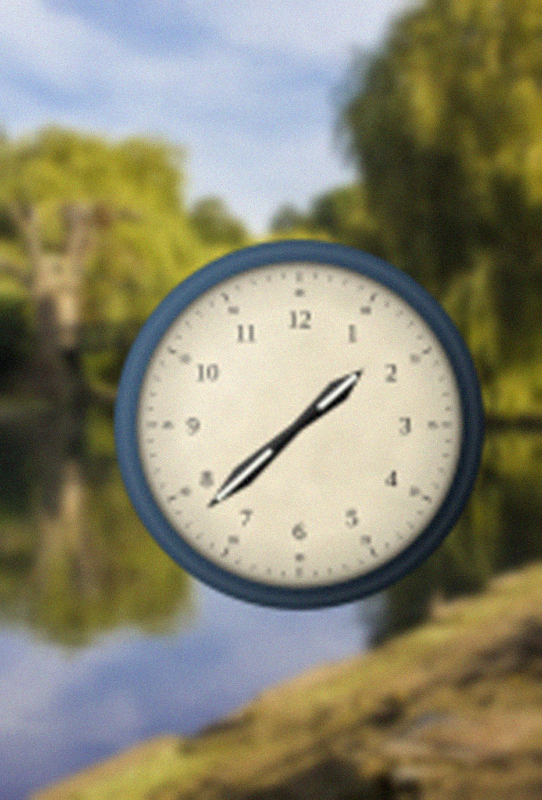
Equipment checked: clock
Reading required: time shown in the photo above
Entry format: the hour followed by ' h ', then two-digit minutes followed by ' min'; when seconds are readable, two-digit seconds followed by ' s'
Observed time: 1 h 38 min
